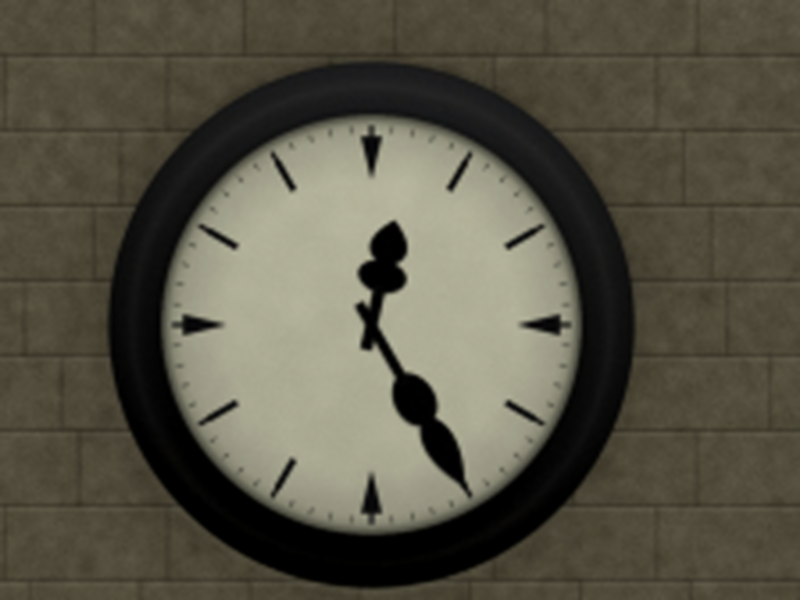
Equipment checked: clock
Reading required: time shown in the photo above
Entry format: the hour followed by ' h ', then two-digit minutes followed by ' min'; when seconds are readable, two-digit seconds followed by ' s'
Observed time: 12 h 25 min
